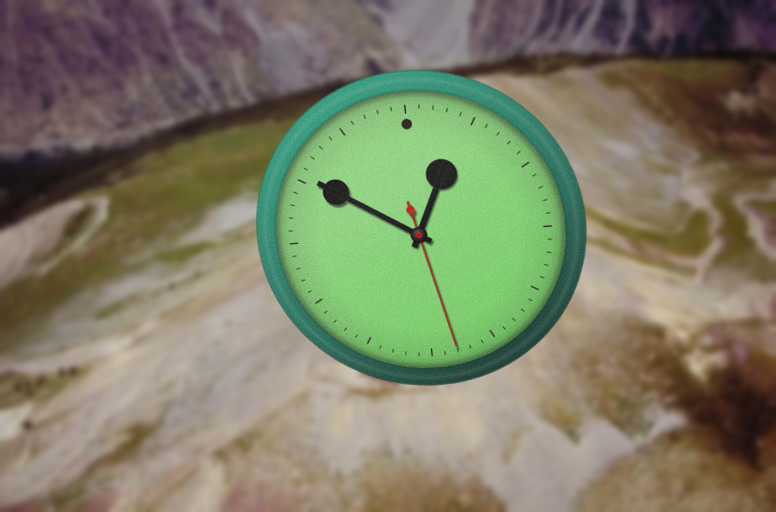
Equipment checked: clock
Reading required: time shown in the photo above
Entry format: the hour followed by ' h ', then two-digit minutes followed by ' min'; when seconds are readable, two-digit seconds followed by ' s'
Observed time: 12 h 50 min 28 s
